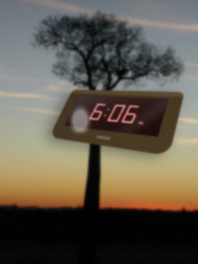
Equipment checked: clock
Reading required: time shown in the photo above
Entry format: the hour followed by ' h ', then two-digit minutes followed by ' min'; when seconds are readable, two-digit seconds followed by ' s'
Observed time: 6 h 06 min
